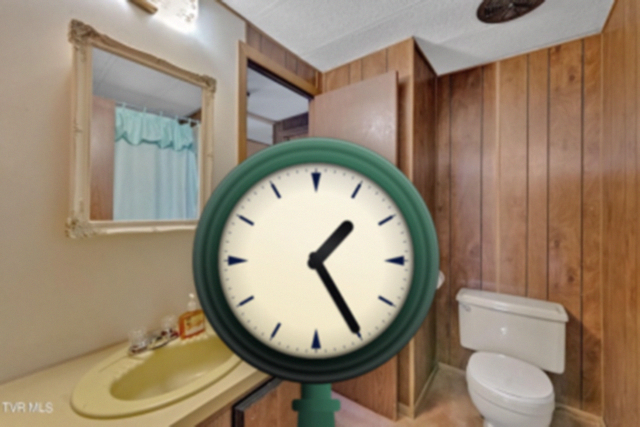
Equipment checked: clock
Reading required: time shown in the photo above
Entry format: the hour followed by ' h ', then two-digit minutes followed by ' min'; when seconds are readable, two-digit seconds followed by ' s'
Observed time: 1 h 25 min
